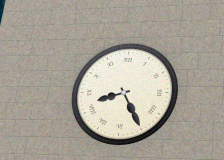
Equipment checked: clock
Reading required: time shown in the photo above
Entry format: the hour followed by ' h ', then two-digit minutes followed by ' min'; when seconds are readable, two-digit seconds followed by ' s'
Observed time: 8 h 25 min
